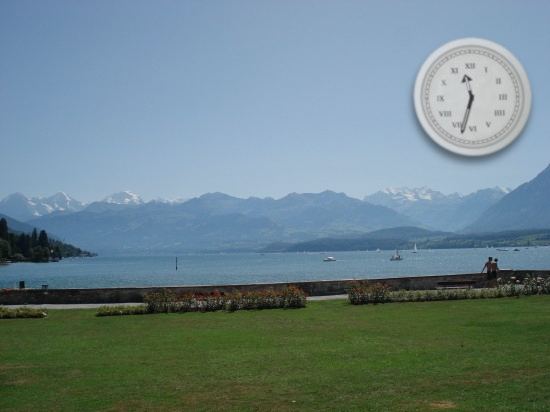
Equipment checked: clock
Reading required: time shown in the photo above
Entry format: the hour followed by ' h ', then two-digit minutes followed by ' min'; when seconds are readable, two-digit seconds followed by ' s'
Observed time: 11 h 33 min
